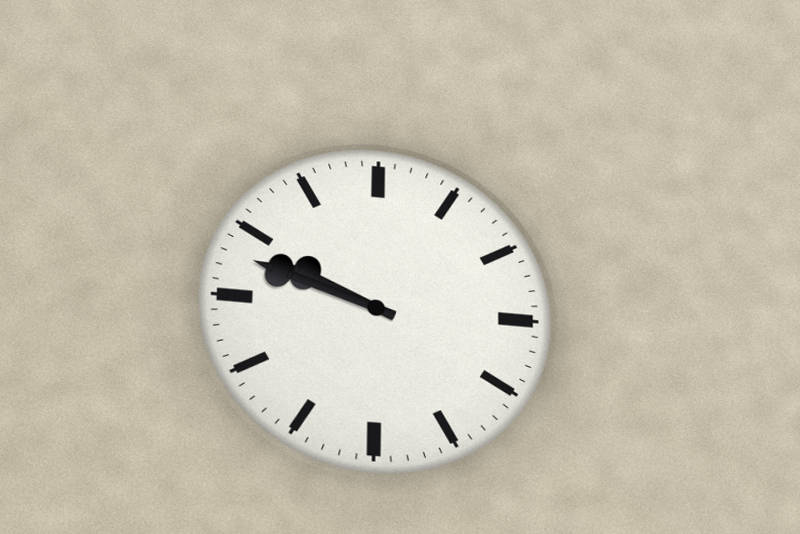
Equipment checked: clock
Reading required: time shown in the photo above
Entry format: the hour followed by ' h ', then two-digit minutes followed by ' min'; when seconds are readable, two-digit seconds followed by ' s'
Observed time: 9 h 48 min
